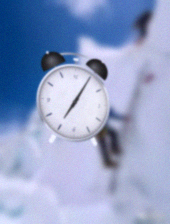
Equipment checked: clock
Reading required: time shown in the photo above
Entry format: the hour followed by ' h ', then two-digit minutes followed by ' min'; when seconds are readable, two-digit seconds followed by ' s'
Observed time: 7 h 05 min
